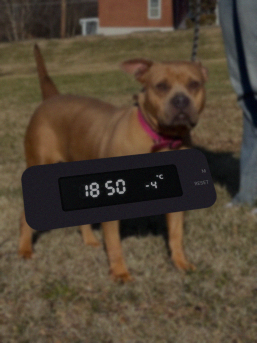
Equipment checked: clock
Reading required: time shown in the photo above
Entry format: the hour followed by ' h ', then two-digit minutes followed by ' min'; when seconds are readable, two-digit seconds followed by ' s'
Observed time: 18 h 50 min
